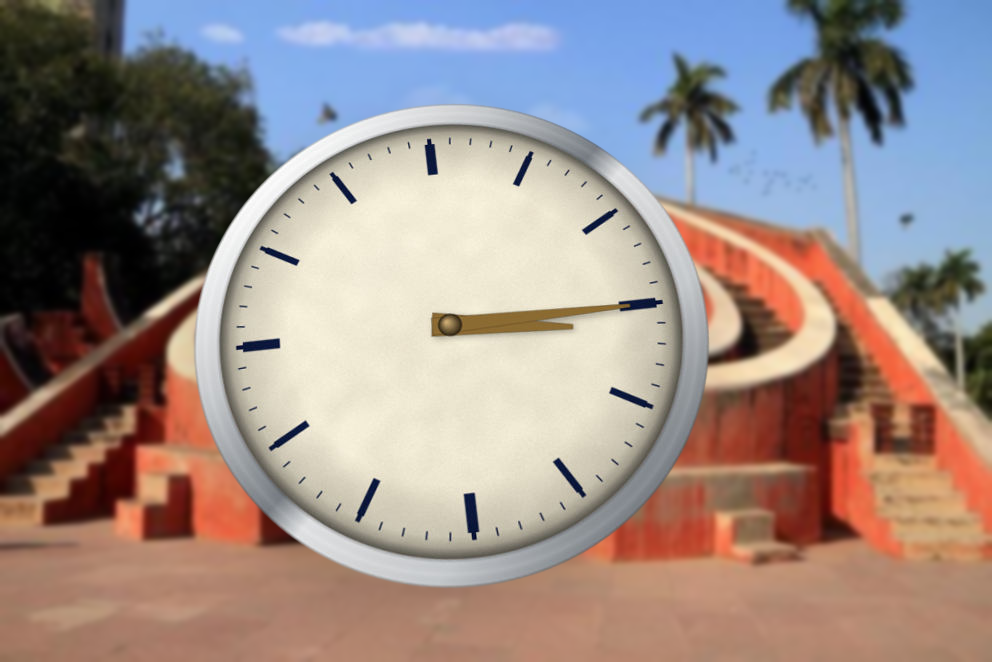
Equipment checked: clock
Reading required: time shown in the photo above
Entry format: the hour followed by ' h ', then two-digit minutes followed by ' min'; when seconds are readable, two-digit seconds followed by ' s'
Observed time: 3 h 15 min
